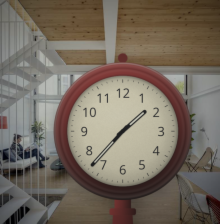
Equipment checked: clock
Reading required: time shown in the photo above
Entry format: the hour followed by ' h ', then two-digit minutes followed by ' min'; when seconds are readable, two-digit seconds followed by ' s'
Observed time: 1 h 37 min
